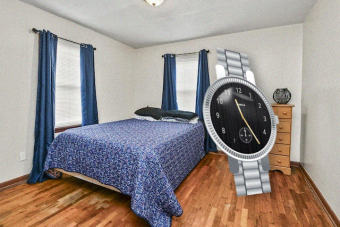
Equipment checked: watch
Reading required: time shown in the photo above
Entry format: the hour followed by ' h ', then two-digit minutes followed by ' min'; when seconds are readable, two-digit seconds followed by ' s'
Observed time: 11 h 25 min
